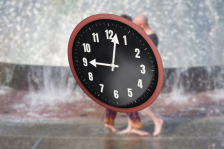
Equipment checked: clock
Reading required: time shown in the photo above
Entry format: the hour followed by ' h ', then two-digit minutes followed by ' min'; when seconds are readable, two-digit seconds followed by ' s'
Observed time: 9 h 02 min
